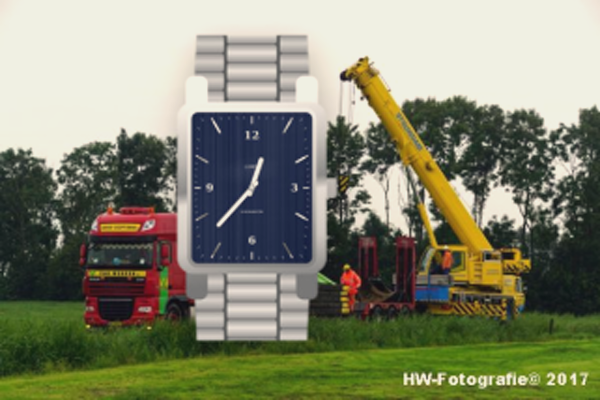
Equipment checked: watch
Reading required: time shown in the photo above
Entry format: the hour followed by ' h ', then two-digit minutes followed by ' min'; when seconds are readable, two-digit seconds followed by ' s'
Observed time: 12 h 37 min
